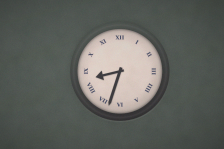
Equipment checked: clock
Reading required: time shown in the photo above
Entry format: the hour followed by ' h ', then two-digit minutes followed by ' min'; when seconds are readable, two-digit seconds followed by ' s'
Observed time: 8 h 33 min
